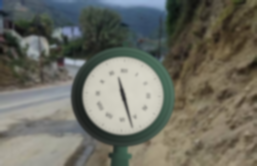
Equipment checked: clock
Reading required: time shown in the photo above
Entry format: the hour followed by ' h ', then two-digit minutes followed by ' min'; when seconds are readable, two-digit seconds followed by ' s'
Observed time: 11 h 27 min
